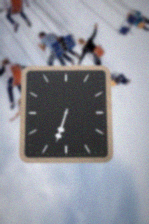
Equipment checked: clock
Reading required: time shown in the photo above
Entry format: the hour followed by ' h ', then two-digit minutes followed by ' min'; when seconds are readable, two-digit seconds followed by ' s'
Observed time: 6 h 33 min
